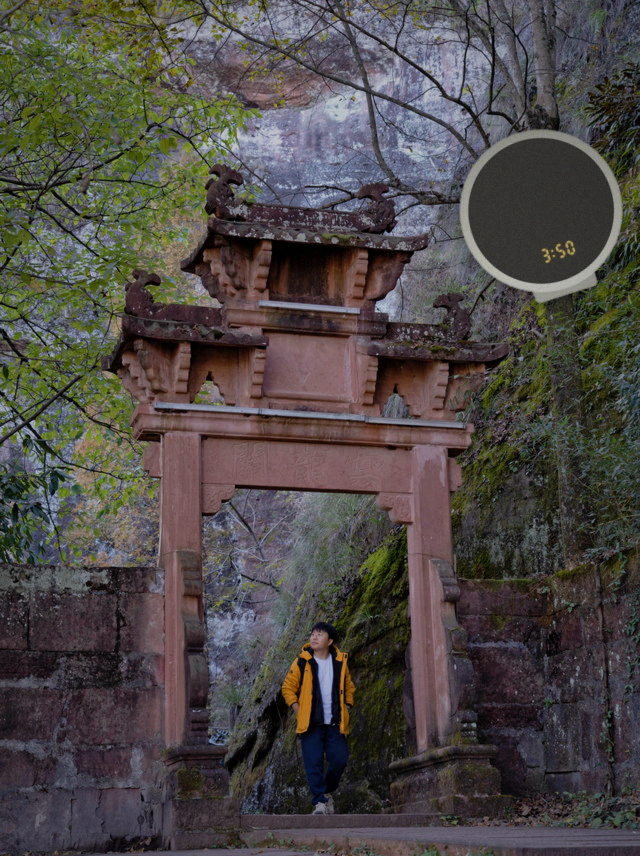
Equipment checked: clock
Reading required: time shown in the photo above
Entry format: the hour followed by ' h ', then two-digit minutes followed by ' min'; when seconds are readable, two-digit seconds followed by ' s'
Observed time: 3 h 50 min
